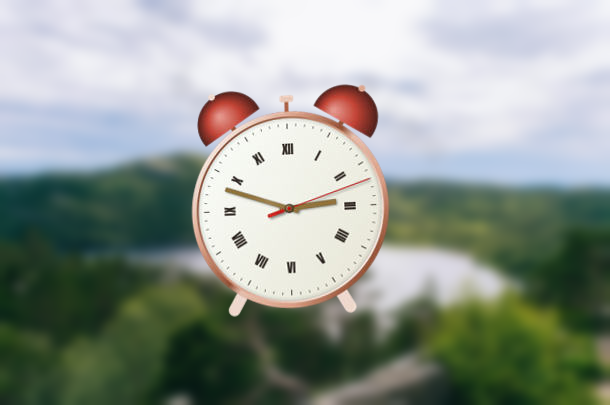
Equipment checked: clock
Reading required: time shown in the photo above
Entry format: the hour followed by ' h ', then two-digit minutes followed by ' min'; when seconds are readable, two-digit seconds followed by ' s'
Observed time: 2 h 48 min 12 s
